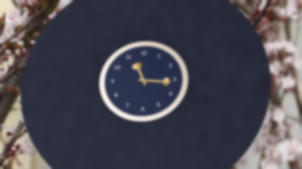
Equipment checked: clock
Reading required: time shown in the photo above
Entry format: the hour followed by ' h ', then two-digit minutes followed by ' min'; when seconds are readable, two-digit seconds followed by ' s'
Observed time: 11 h 16 min
